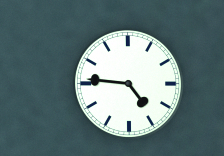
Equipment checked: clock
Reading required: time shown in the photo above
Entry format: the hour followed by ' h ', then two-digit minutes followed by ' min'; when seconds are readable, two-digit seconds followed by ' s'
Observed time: 4 h 46 min
